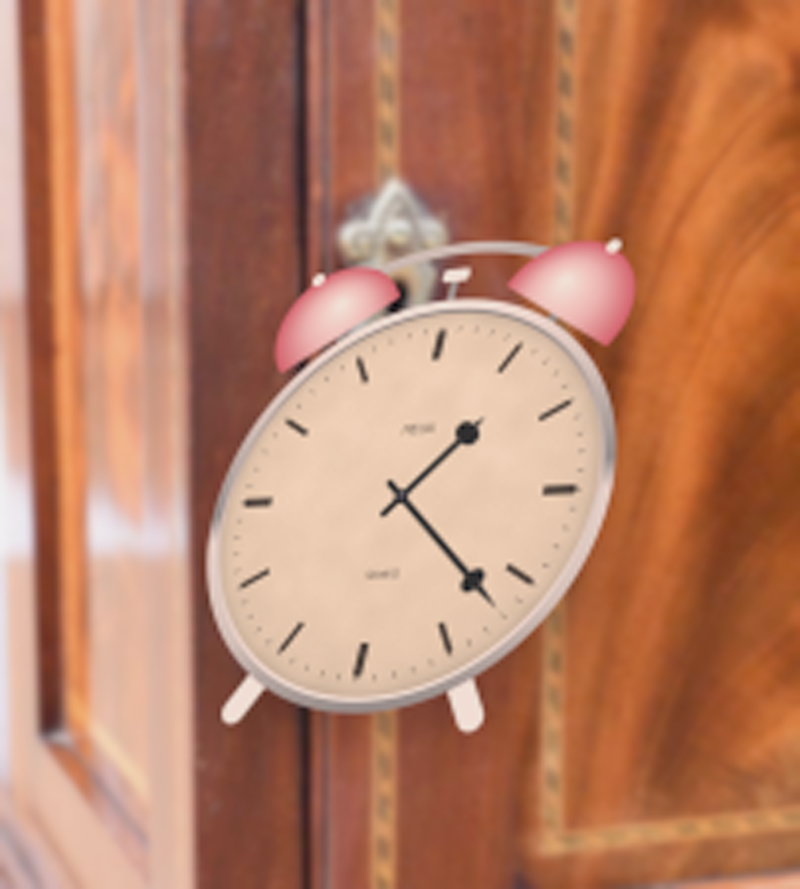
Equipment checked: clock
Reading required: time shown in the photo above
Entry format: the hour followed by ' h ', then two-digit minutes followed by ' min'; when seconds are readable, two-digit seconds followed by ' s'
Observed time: 1 h 22 min
